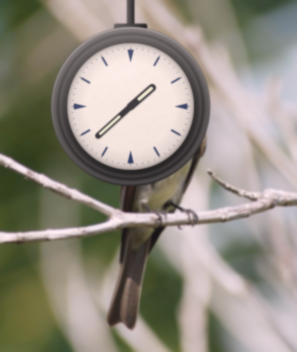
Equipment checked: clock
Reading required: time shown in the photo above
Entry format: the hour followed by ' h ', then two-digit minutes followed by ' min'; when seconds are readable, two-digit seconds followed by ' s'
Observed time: 1 h 38 min
